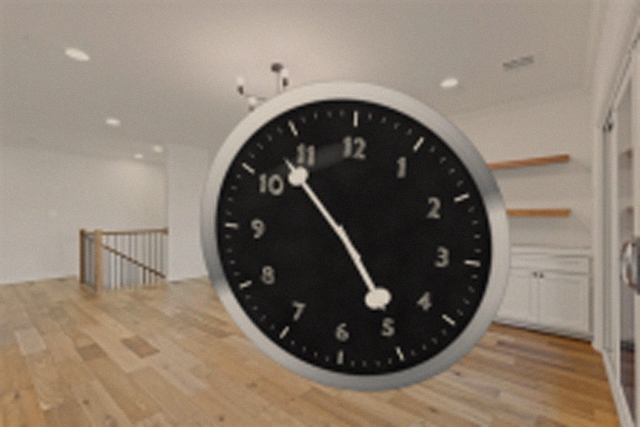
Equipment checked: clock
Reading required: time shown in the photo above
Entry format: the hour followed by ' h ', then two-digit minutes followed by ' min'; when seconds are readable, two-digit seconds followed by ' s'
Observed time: 4 h 53 min
